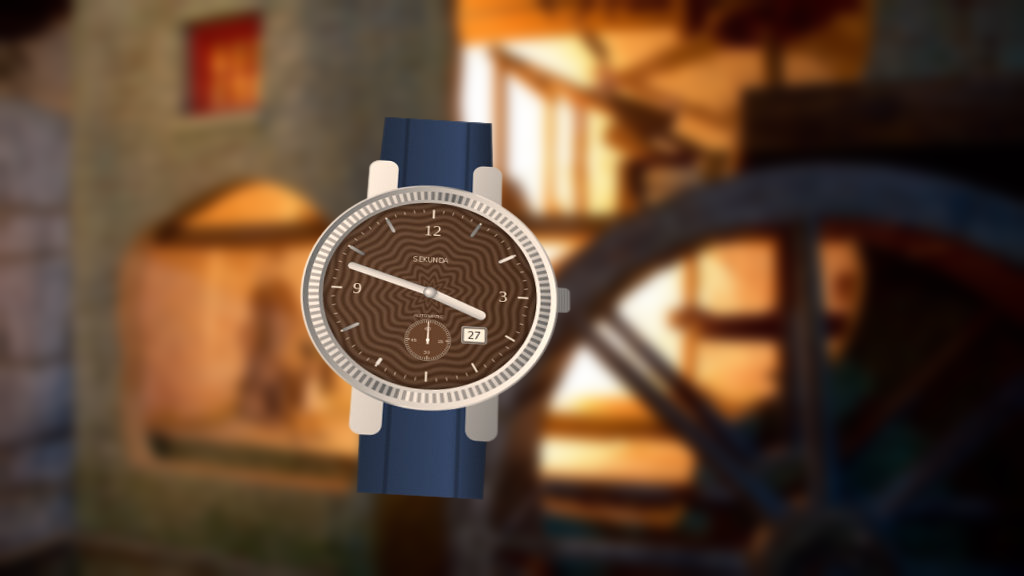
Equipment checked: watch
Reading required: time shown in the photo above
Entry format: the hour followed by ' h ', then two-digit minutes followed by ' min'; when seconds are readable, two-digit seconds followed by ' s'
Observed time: 3 h 48 min
